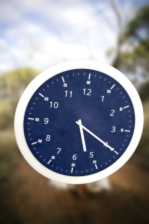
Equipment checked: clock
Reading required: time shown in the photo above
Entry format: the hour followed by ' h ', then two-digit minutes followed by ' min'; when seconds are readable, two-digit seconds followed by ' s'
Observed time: 5 h 20 min
